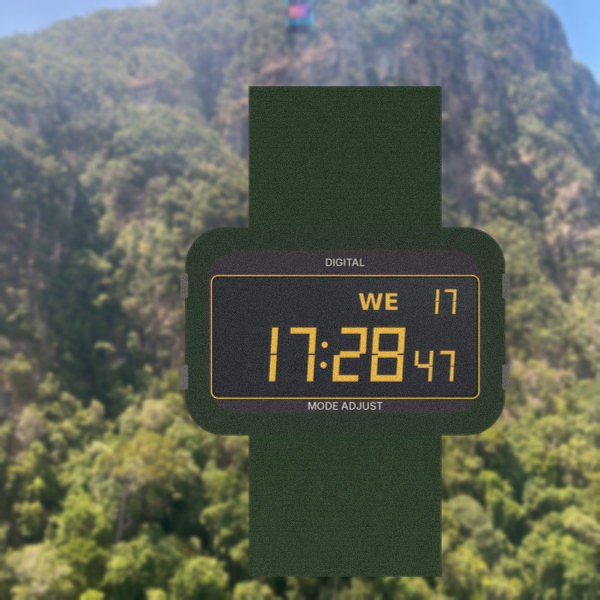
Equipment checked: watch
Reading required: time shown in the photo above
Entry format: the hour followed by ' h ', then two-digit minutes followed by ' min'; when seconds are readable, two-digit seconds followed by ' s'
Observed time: 17 h 28 min 47 s
